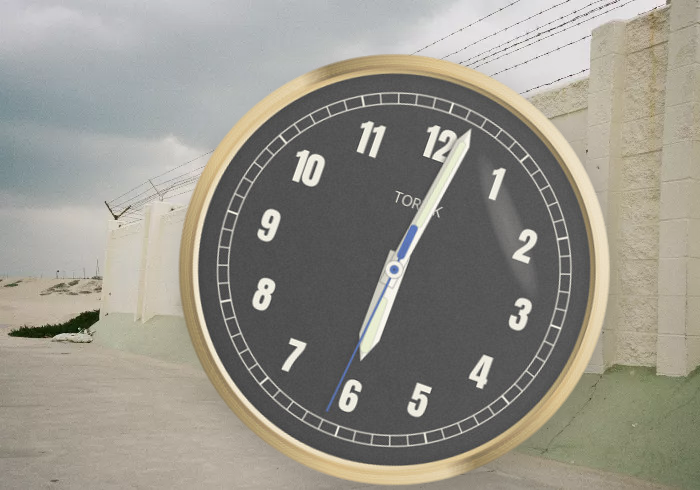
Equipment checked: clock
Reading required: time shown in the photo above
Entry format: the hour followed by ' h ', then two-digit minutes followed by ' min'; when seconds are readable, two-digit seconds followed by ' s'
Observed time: 6 h 01 min 31 s
